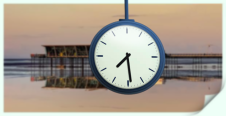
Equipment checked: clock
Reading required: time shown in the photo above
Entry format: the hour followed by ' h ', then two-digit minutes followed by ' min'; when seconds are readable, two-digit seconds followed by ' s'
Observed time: 7 h 29 min
